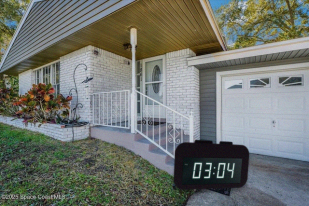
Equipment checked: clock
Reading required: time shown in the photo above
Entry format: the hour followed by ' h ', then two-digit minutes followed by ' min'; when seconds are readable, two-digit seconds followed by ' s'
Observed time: 3 h 04 min
